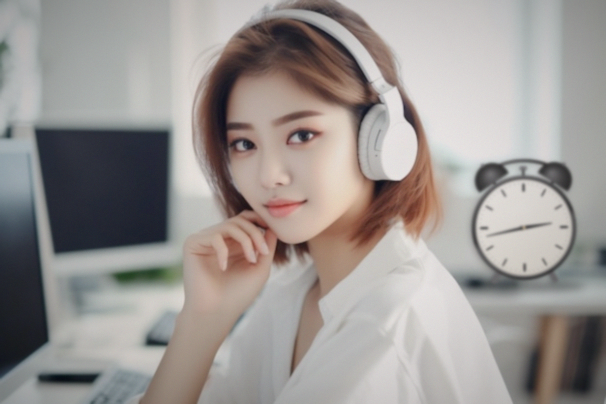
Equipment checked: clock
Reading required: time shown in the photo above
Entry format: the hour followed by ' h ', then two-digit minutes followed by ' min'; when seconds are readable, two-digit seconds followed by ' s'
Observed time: 2 h 43 min
